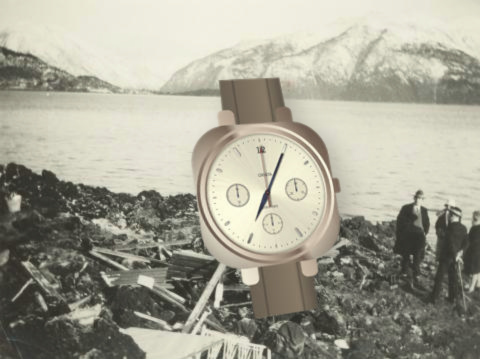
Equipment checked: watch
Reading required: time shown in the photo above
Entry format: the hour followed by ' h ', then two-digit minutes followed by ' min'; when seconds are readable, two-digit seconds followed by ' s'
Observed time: 7 h 05 min
